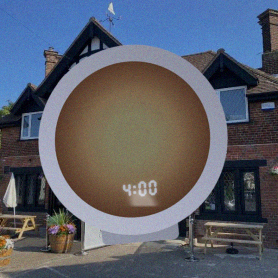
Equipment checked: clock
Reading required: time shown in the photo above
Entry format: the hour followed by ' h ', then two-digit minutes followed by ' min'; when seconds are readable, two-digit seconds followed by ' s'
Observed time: 4 h 00 min
